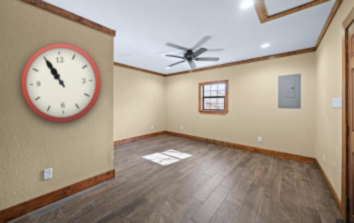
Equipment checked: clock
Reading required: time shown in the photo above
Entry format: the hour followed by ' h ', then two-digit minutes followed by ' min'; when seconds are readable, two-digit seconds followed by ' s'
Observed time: 10 h 55 min
